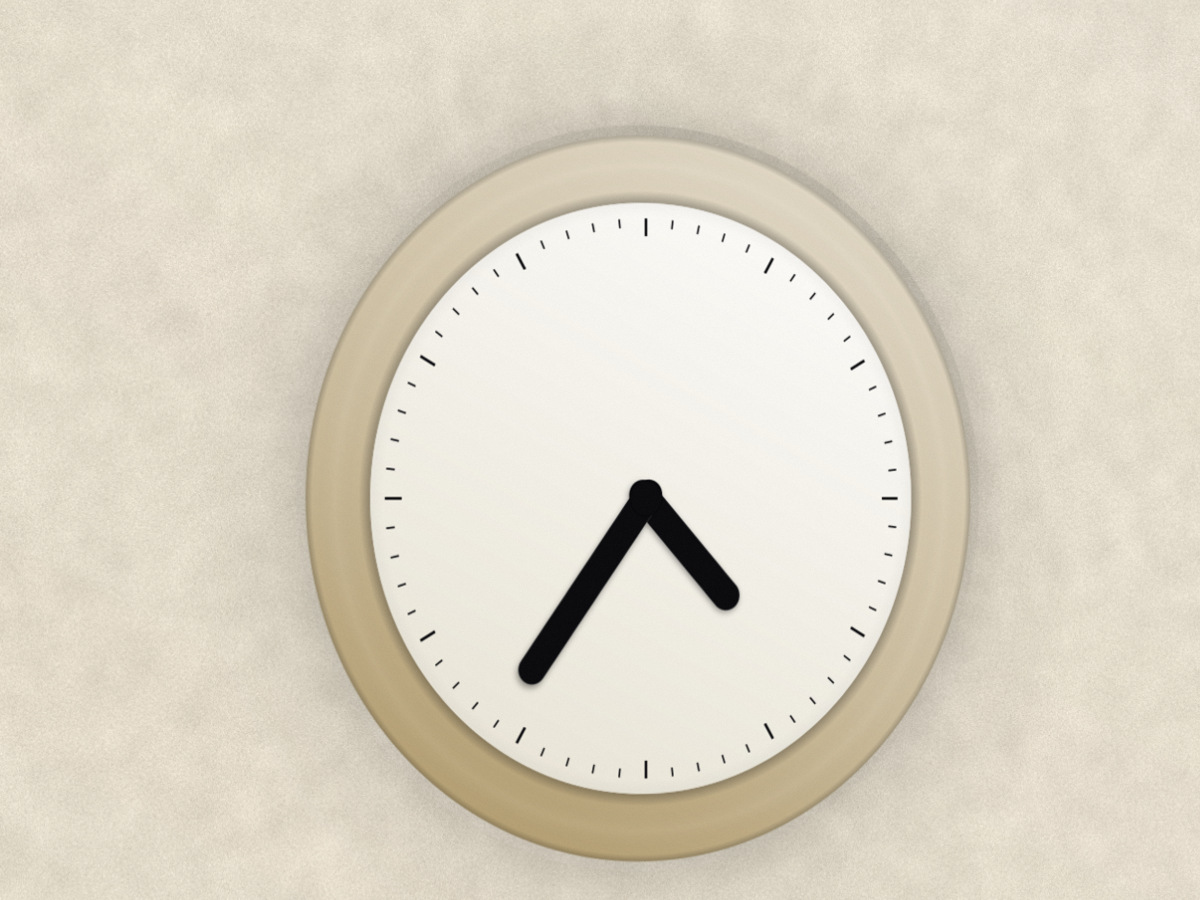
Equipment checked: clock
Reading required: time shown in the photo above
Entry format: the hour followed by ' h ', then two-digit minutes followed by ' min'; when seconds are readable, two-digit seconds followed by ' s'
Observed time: 4 h 36 min
